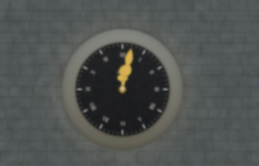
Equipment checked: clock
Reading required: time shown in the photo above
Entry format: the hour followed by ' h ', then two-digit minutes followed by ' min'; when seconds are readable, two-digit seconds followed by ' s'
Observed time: 12 h 02 min
